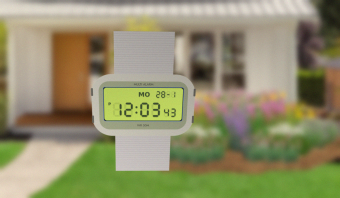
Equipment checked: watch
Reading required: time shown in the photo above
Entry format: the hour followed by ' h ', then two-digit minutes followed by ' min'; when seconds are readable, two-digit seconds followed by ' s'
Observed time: 12 h 03 min 43 s
